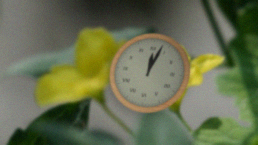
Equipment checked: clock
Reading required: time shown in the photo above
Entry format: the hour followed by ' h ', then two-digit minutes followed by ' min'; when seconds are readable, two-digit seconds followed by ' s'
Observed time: 12 h 03 min
